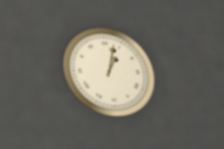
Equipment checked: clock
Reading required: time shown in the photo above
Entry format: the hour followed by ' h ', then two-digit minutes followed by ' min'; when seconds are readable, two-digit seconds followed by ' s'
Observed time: 1 h 03 min
